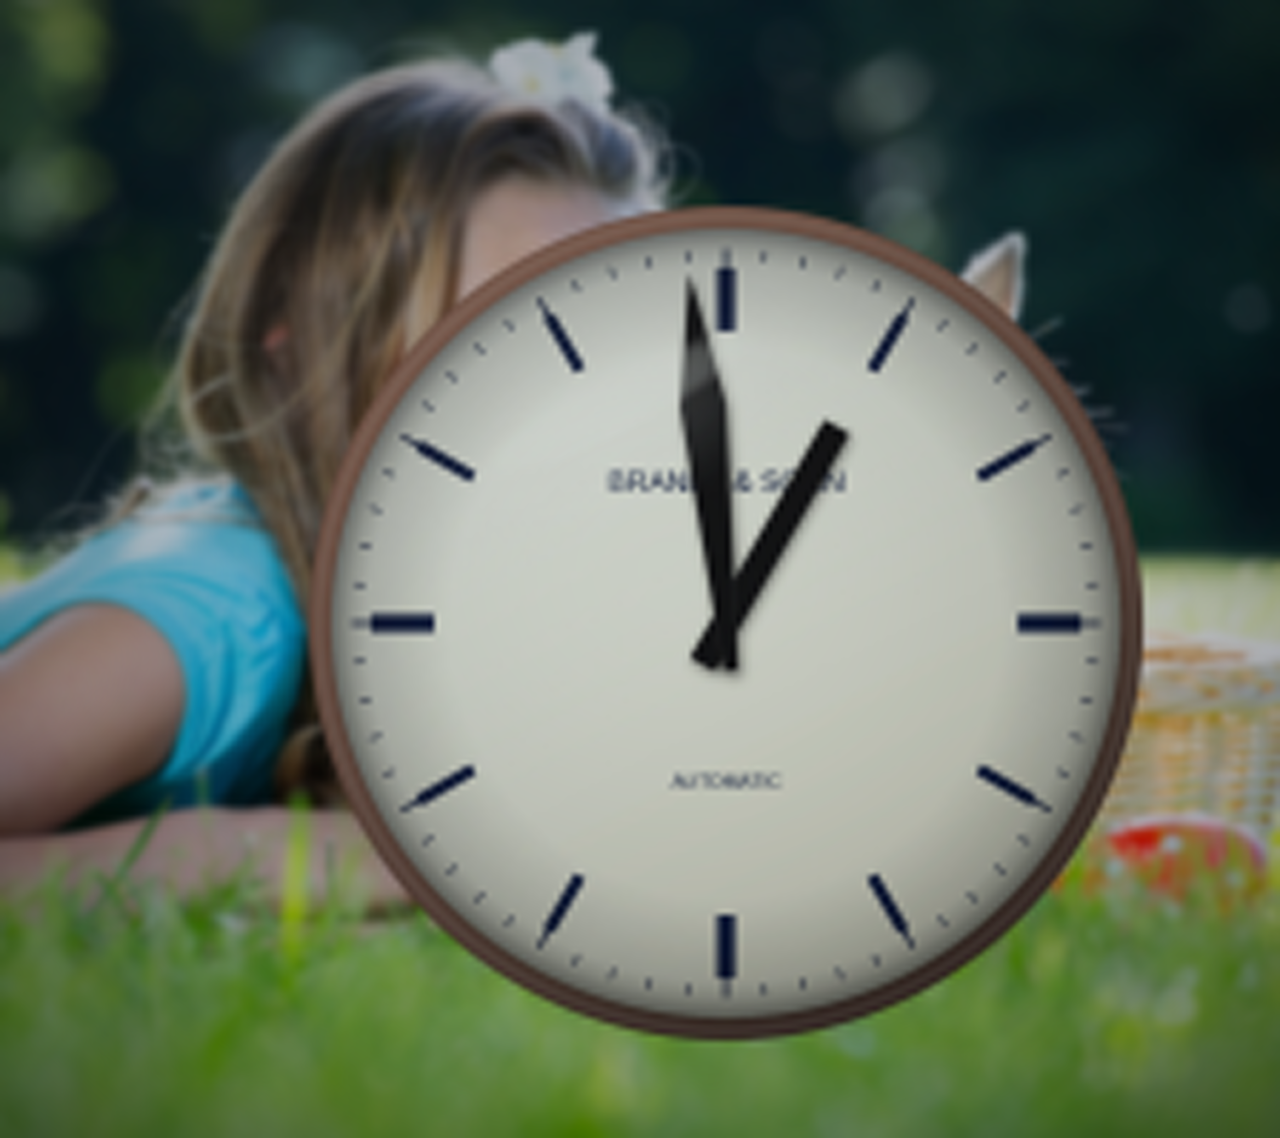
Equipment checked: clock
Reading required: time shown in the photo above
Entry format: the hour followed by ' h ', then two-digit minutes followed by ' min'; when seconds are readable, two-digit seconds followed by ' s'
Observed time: 12 h 59 min
